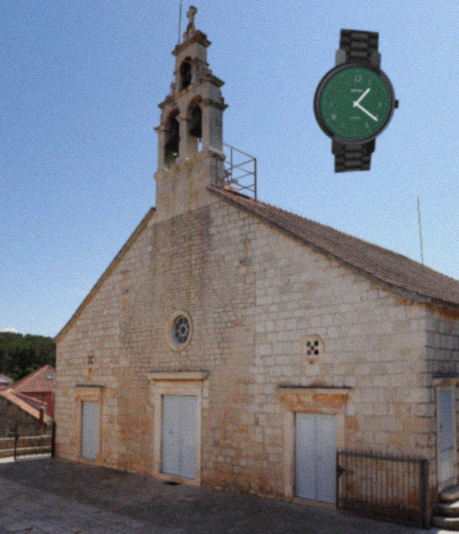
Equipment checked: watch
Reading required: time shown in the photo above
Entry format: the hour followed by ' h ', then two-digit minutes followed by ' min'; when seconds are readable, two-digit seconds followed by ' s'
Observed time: 1 h 21 min
